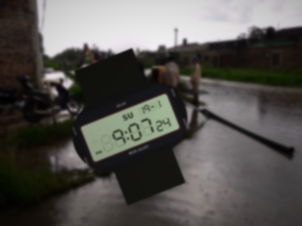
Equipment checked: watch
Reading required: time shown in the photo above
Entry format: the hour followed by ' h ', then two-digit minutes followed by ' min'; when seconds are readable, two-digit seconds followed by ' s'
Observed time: 9 h 07 min 24 s
